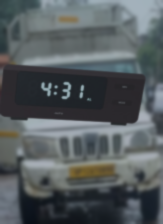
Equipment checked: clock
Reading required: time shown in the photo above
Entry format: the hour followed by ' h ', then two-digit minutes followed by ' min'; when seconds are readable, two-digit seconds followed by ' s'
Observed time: 4 h 31 min
